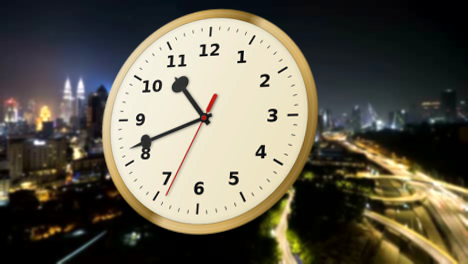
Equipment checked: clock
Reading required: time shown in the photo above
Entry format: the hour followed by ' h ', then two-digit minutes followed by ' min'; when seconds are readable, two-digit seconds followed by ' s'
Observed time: 10 h 41 min 34 s
